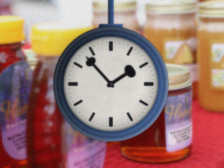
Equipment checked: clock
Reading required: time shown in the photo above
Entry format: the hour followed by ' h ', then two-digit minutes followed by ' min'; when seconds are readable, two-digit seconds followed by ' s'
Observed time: 1 h 53 min
